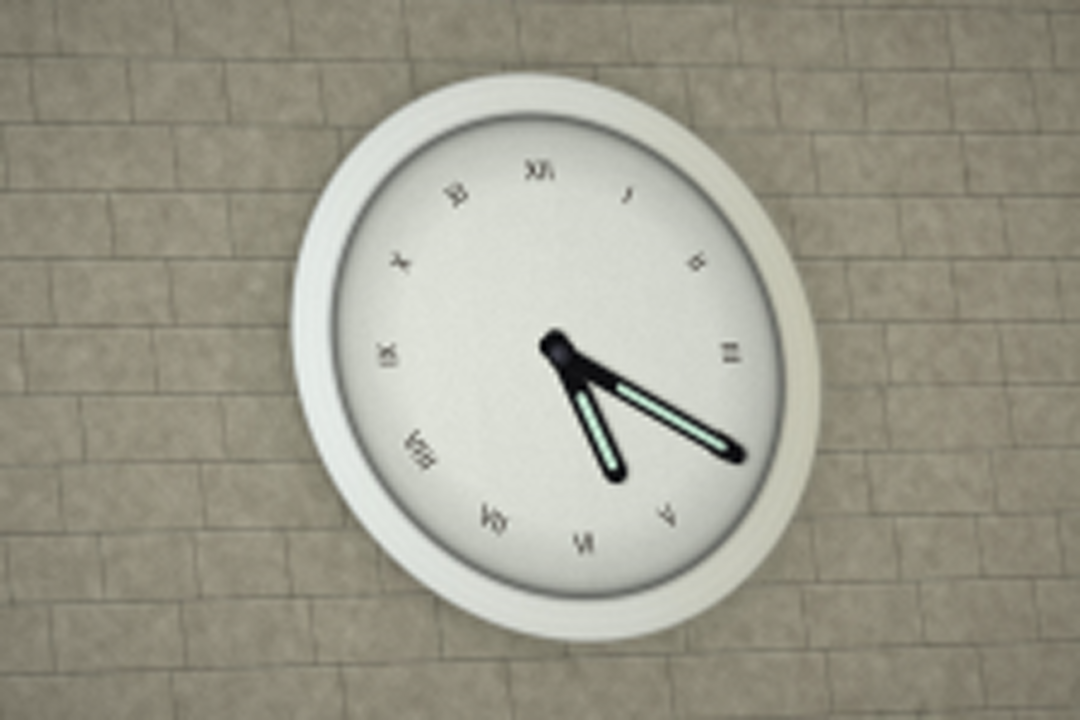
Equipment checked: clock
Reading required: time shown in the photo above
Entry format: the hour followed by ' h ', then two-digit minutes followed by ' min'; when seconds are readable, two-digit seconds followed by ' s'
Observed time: 5 h 20 min
